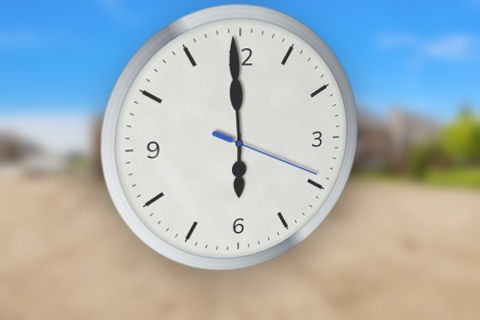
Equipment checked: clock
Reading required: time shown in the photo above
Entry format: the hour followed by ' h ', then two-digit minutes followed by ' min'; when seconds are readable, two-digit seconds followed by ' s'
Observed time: 5 h 59 min 19 s
